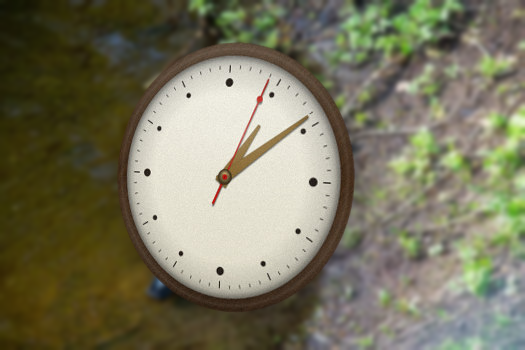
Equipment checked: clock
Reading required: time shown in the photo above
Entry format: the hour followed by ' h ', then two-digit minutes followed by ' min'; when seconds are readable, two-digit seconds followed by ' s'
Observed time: 1 h 09 min 04 s
